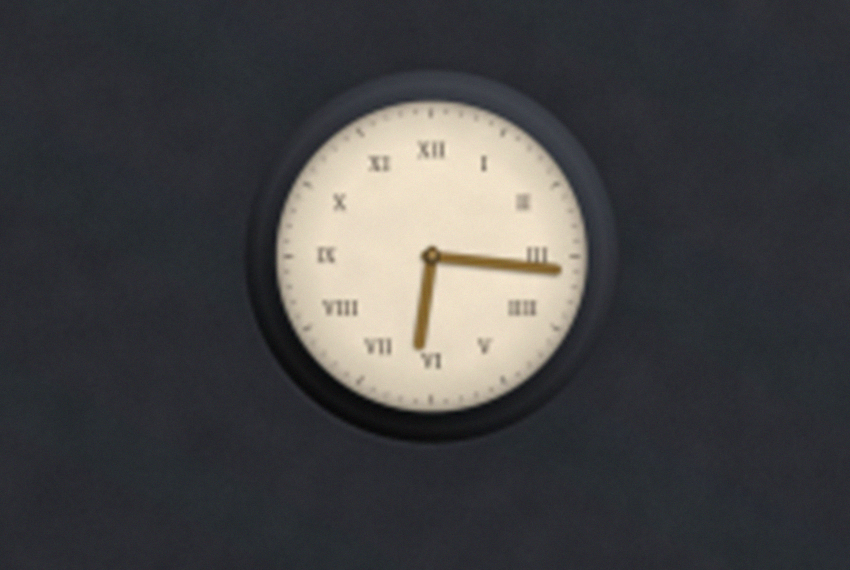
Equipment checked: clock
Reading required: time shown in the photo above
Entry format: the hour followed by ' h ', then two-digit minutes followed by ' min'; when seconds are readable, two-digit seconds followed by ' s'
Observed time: 6 h 16 min
